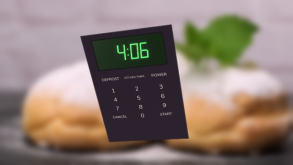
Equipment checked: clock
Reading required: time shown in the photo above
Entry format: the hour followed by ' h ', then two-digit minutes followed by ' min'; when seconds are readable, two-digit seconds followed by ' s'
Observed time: 4 h 06 min
